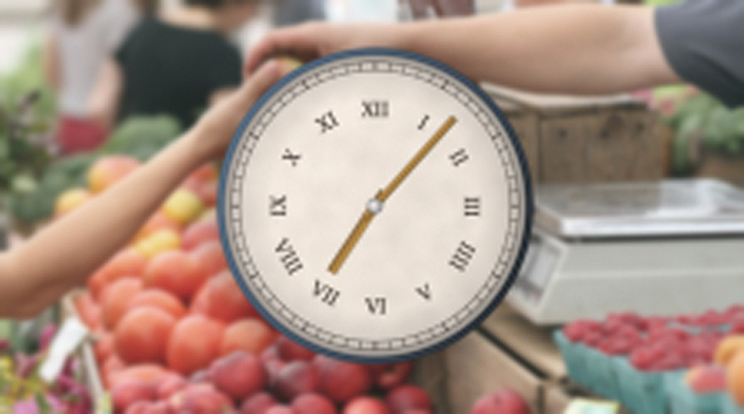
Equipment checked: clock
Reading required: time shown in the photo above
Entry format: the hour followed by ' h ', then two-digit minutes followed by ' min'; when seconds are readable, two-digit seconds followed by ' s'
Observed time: 7 h 07 min
